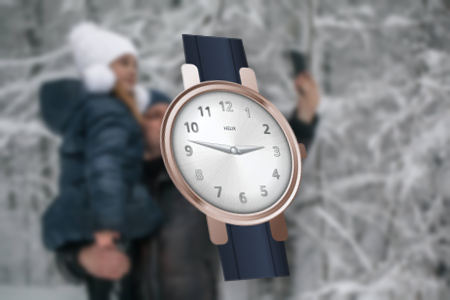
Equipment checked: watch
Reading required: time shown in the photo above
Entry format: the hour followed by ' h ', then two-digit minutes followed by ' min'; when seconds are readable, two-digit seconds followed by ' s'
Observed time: 2 h 47 min
